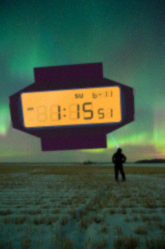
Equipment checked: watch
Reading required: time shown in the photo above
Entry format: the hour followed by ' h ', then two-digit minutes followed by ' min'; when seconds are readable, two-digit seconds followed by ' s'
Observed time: 1 h 15 min 51 s
